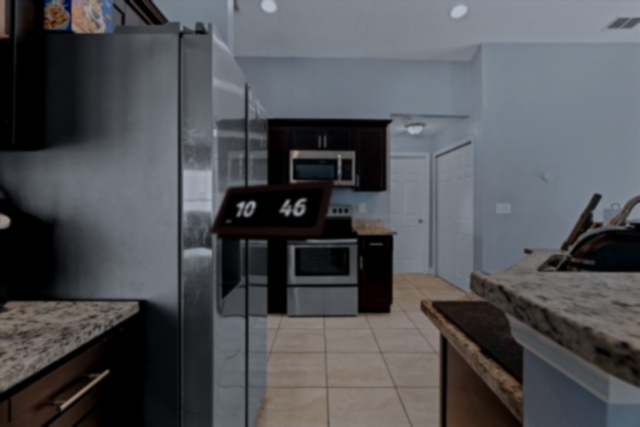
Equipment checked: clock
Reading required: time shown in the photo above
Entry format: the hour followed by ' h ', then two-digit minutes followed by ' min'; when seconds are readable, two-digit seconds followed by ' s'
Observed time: 10 h 46 min
